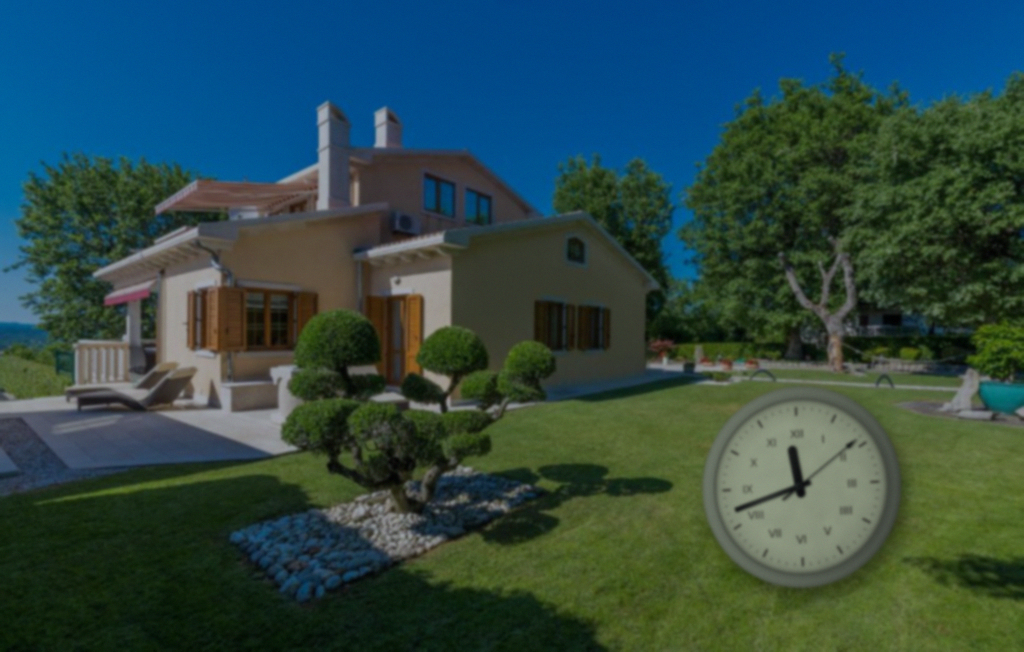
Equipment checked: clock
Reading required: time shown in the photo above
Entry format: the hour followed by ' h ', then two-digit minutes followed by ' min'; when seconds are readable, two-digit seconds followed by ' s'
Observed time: 11 h 42 min 09 s
